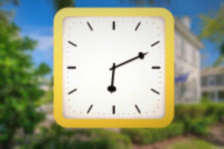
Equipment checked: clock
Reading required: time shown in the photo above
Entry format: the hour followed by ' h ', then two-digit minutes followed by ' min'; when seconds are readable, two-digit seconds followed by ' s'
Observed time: 6 h 11 min
